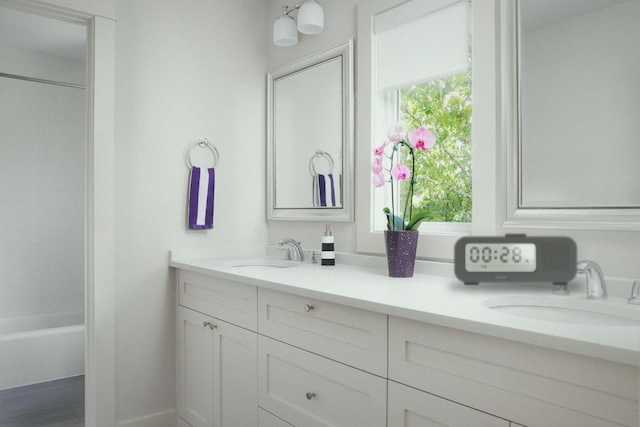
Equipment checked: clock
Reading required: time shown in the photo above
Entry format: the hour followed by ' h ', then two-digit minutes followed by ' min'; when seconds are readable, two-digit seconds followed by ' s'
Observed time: 0 h 28 min
